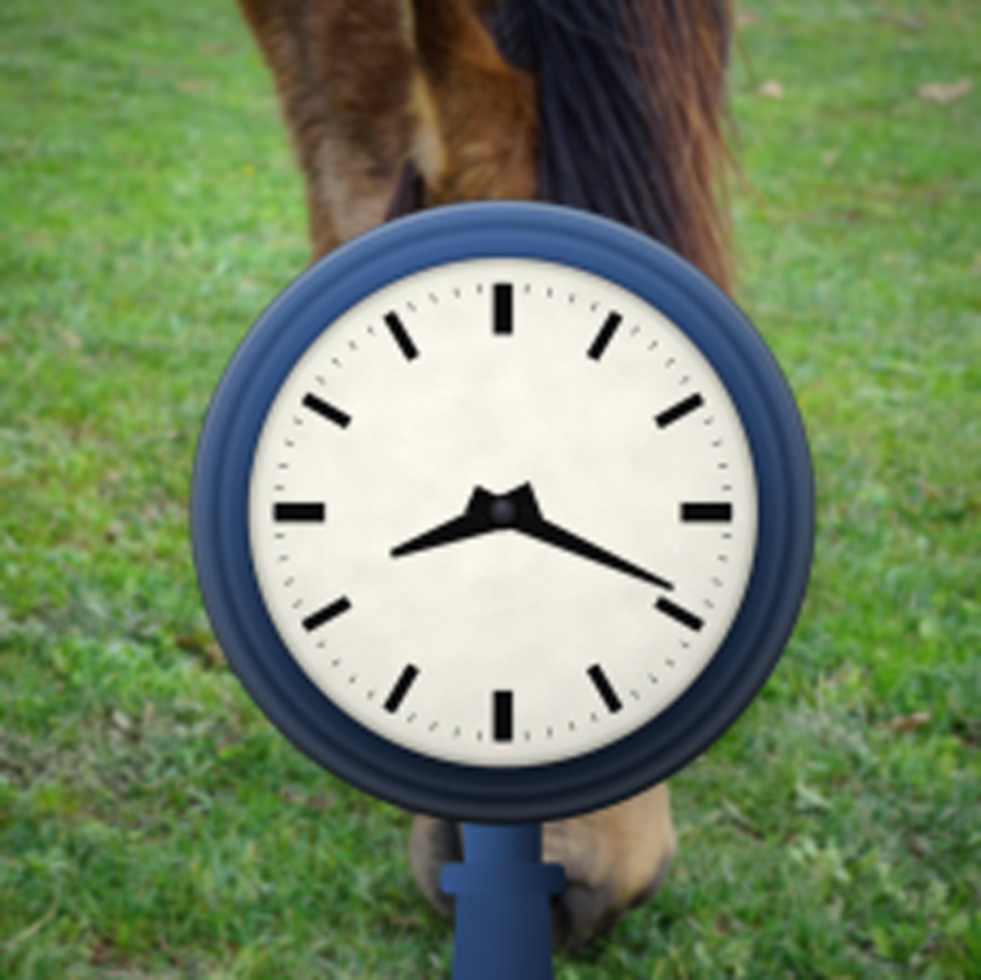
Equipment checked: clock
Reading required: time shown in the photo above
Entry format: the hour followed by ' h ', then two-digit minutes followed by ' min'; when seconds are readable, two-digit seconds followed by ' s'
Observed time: 8 h 19 min
